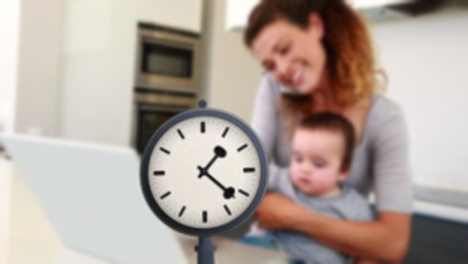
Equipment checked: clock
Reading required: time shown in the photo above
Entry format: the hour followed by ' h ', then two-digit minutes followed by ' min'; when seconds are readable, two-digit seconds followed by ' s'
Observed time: 1 h 22 min
